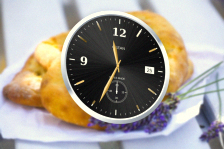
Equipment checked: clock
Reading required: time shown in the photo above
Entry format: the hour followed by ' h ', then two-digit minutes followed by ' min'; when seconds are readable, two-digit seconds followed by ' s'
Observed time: 11 h 34 min
